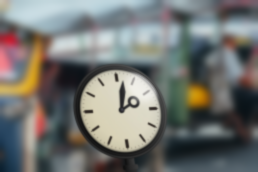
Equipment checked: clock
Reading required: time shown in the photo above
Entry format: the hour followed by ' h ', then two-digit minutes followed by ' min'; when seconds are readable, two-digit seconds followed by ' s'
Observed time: 2 h 02 min
